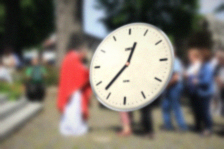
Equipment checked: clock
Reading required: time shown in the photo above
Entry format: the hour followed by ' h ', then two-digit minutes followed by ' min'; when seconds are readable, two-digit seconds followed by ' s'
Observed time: 12 h 37 min
